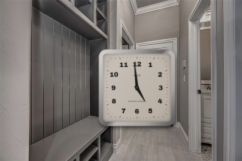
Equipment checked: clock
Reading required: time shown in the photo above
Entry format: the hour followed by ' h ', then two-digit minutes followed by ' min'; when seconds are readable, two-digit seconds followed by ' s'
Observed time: 4 h 59 min
